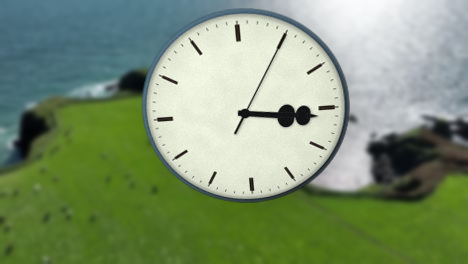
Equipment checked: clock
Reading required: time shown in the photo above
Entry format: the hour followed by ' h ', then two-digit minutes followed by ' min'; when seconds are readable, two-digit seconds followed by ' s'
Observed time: 3 h 16 min 05 s
